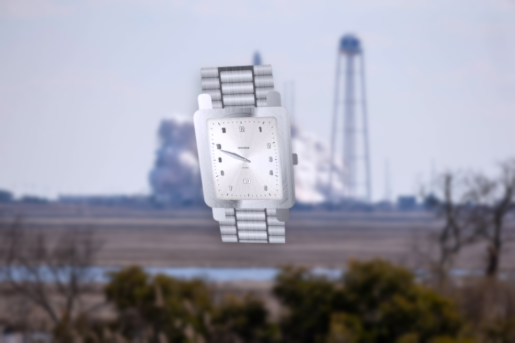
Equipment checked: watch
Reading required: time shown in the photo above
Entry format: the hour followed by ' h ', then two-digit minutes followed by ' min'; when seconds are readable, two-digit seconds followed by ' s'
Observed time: 9 h 49 min
